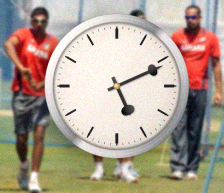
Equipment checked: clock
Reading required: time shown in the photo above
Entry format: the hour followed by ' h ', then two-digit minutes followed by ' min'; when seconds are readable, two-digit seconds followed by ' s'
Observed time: 5 h 11 min
